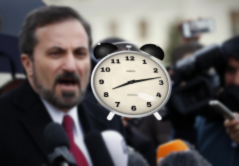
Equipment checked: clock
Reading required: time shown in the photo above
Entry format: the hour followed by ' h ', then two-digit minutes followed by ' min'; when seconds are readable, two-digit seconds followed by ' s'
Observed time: 8 h 13 min
